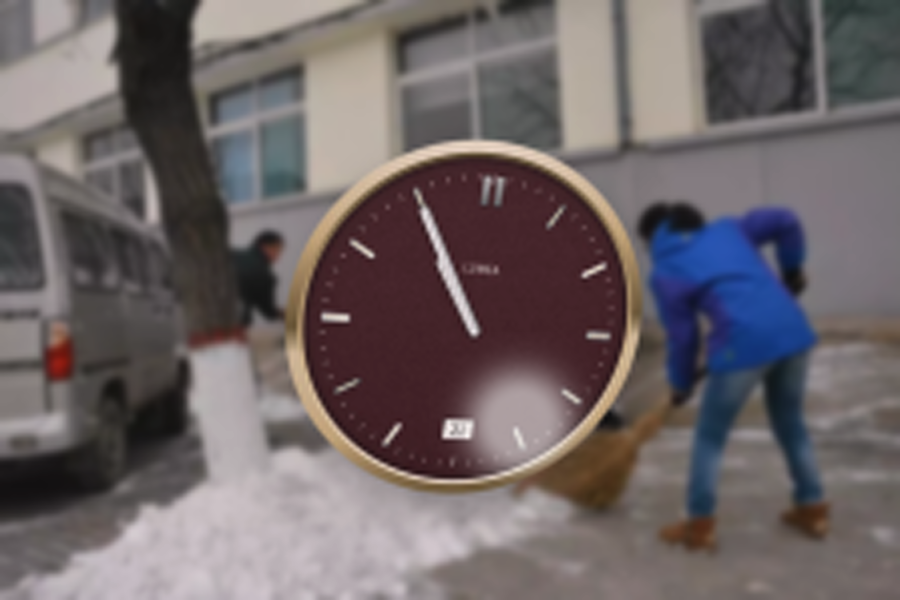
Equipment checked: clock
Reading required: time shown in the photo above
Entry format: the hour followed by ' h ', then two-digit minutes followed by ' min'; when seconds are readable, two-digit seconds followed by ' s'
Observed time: 10 h 55 min
